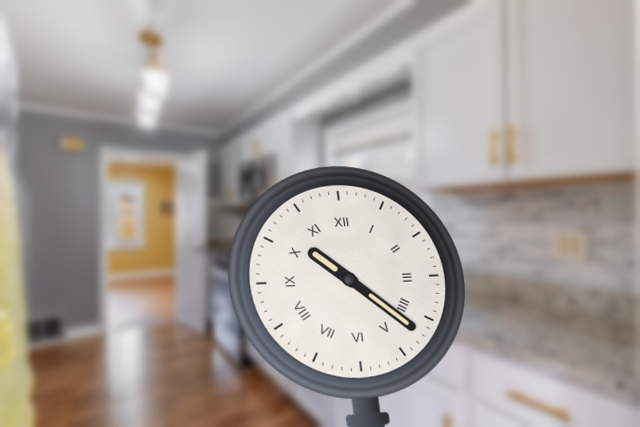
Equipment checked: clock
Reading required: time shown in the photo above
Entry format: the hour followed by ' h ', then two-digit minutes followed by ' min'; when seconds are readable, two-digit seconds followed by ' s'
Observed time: 10 h 22 min
